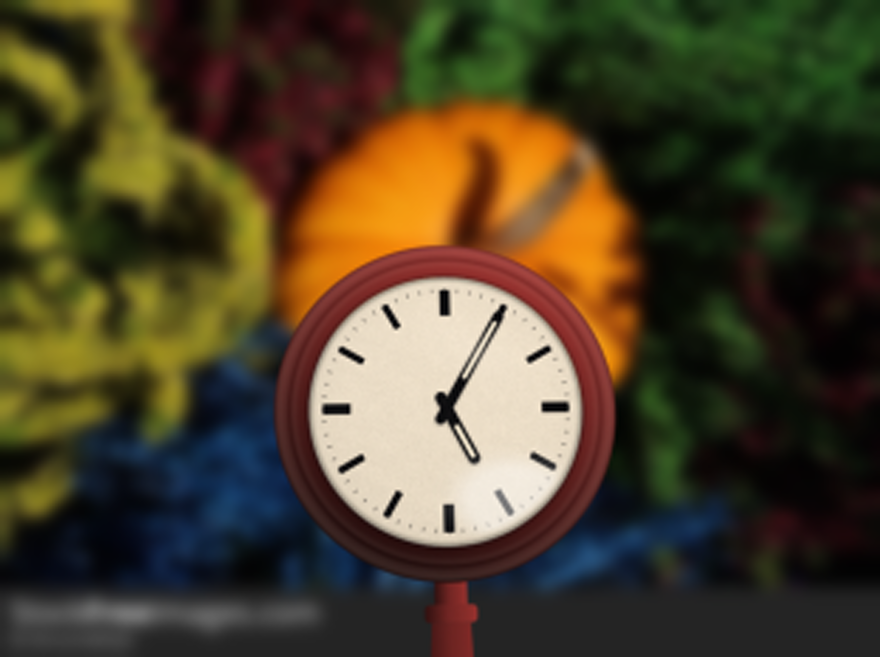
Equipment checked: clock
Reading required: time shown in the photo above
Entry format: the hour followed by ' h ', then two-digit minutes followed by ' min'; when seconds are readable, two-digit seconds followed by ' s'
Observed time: 5 h 05 min
